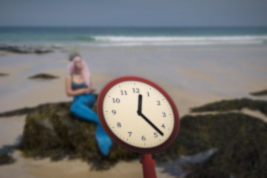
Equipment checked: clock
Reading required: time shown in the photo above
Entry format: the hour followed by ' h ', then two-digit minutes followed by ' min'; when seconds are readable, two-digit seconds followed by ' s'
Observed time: 12 h 23 min
